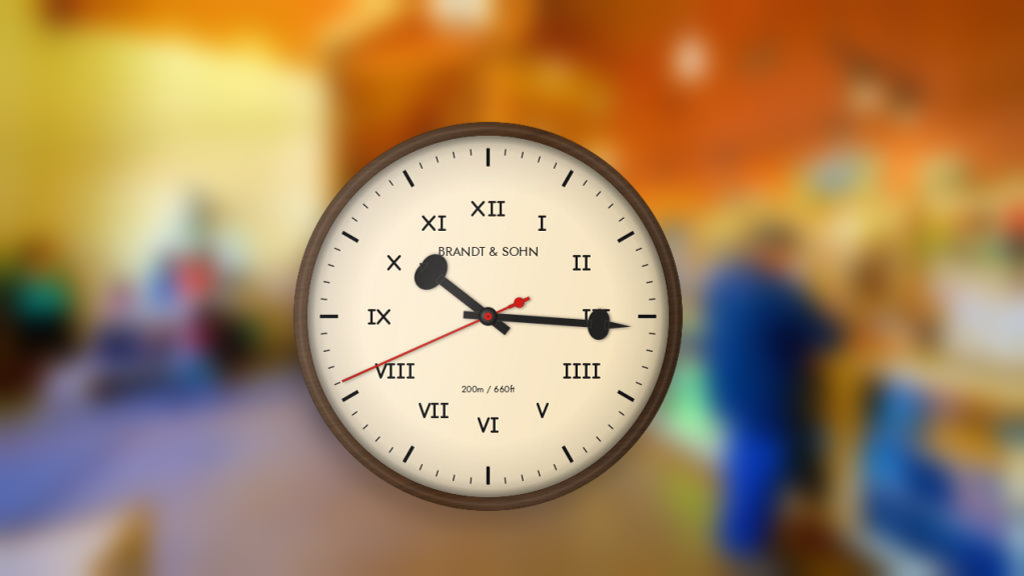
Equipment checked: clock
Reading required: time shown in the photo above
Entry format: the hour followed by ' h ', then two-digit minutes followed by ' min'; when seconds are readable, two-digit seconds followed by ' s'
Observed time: 10 h 15 min 41 s
